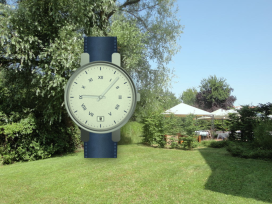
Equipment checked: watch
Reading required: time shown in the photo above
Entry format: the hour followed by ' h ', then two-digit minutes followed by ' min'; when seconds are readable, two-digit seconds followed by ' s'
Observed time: 9 h 07 min
